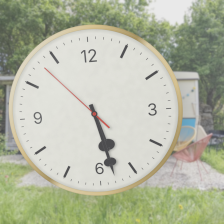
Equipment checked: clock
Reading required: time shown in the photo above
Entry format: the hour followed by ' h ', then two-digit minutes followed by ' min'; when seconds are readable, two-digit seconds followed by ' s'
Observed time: 5 h 27 min 53 s
